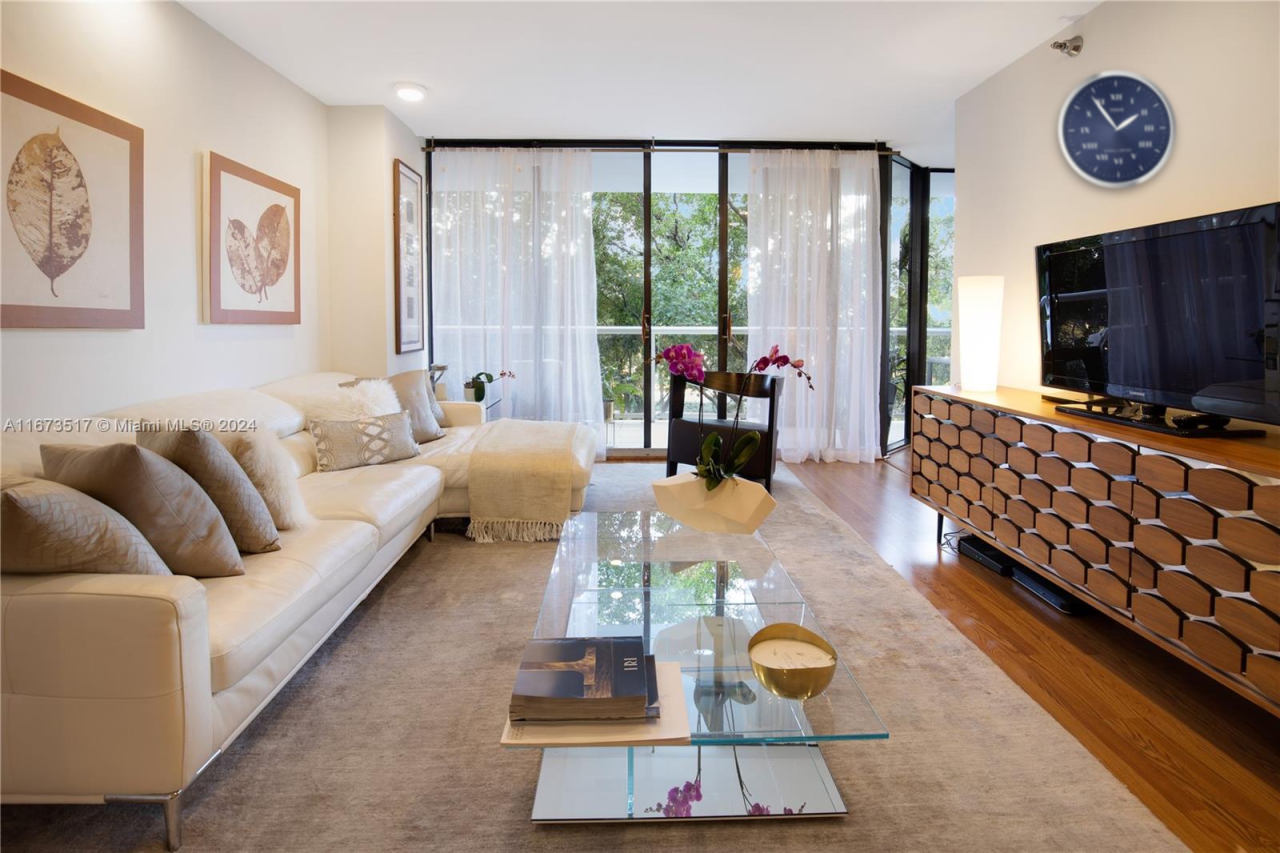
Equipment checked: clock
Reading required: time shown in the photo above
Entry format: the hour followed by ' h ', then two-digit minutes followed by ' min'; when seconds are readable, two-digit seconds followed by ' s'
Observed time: 1 h 54 min
